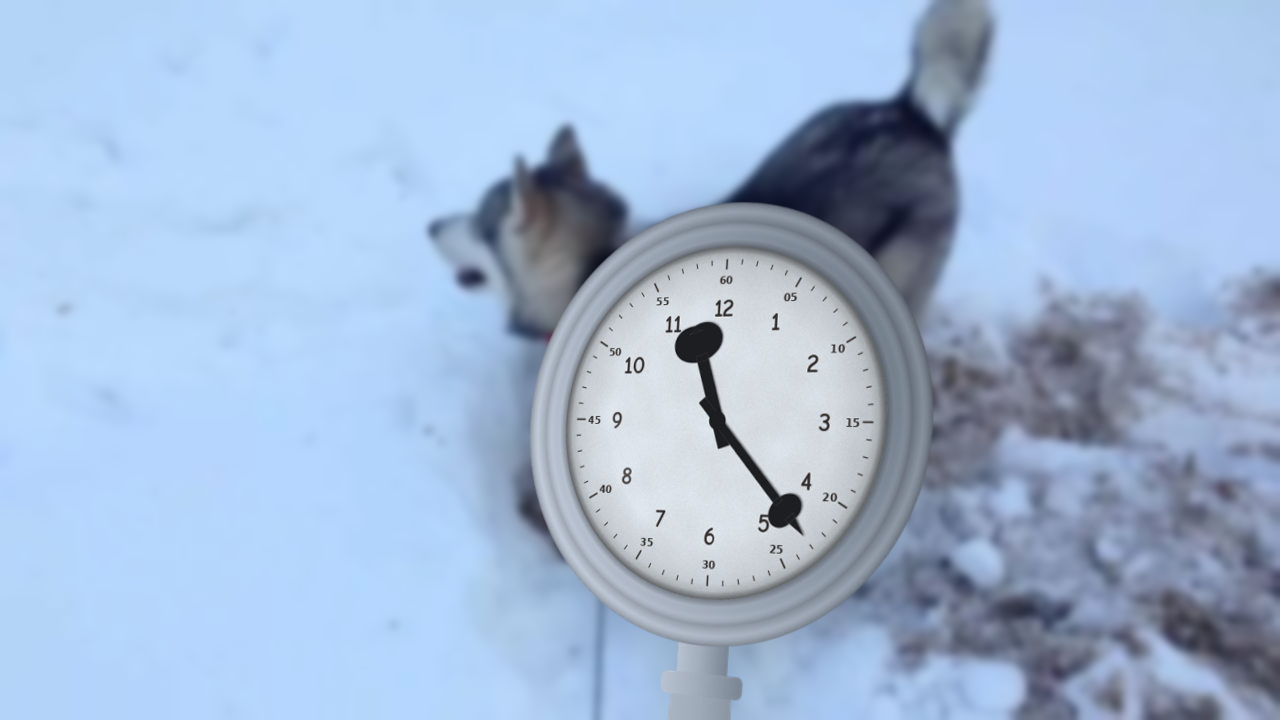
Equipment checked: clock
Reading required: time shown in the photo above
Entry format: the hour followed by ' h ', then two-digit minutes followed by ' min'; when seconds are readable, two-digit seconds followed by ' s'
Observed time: 11 h 23 min
